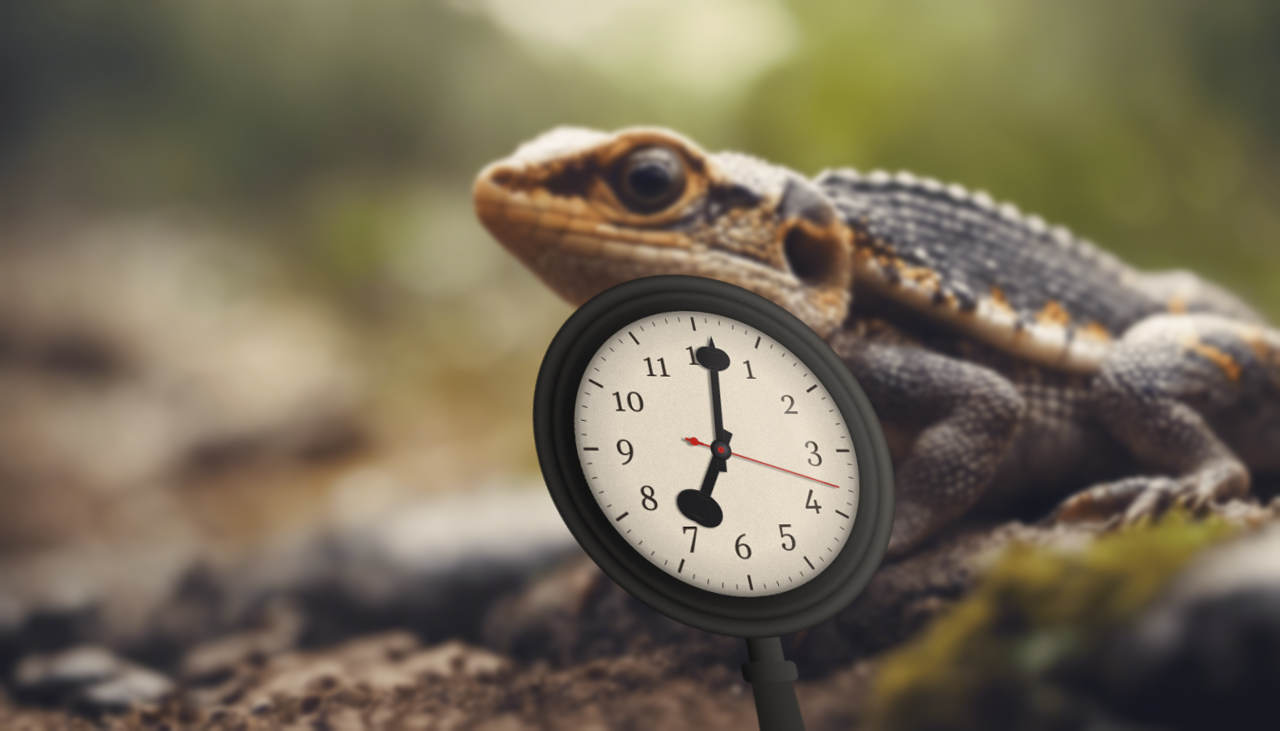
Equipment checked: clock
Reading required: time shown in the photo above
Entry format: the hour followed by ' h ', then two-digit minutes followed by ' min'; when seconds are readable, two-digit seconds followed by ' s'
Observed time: 7 h 01 min 18 s
